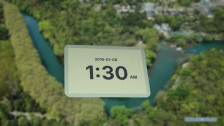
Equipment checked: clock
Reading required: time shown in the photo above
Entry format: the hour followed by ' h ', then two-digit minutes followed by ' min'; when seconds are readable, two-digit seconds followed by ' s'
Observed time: 1 h 30 min
